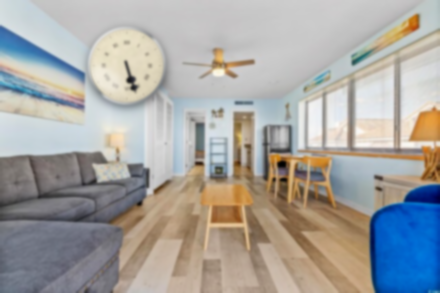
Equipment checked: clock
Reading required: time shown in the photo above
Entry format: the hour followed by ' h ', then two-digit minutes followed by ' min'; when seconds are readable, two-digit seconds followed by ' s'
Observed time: 5 h 27 min
